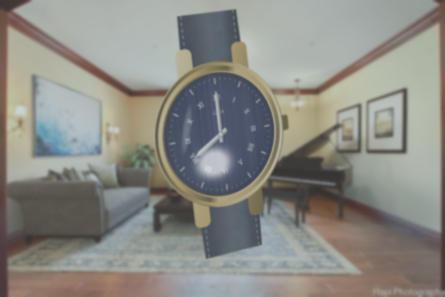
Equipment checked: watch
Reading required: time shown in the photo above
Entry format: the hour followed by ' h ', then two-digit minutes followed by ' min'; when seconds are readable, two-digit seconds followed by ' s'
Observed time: 8 h 00 min
